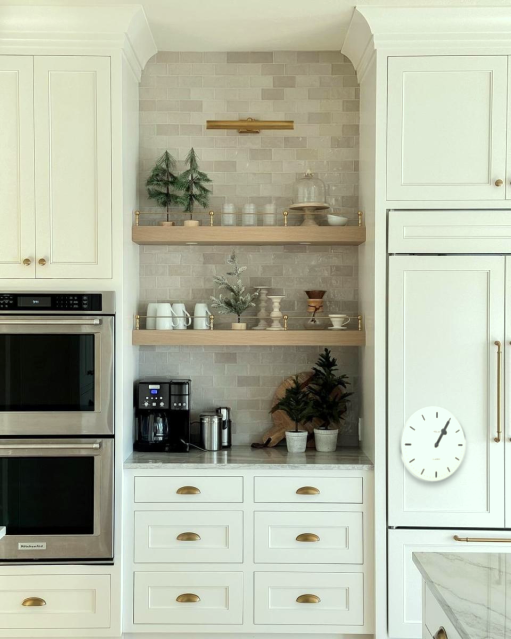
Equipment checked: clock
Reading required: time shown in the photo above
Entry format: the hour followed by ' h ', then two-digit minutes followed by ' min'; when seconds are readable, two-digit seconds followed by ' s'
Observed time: 1 h 05 min
